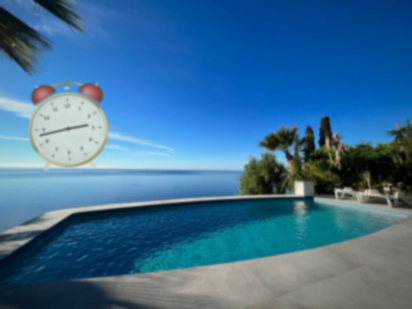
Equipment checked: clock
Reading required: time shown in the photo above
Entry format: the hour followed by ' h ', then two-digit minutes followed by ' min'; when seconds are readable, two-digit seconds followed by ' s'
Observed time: 2 h 43 min
